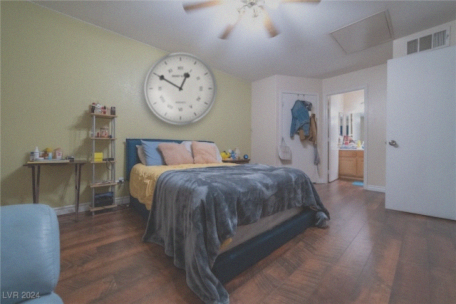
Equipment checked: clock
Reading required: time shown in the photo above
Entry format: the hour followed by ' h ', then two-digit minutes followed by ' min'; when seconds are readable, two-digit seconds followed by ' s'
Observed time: 12 h 50 min
